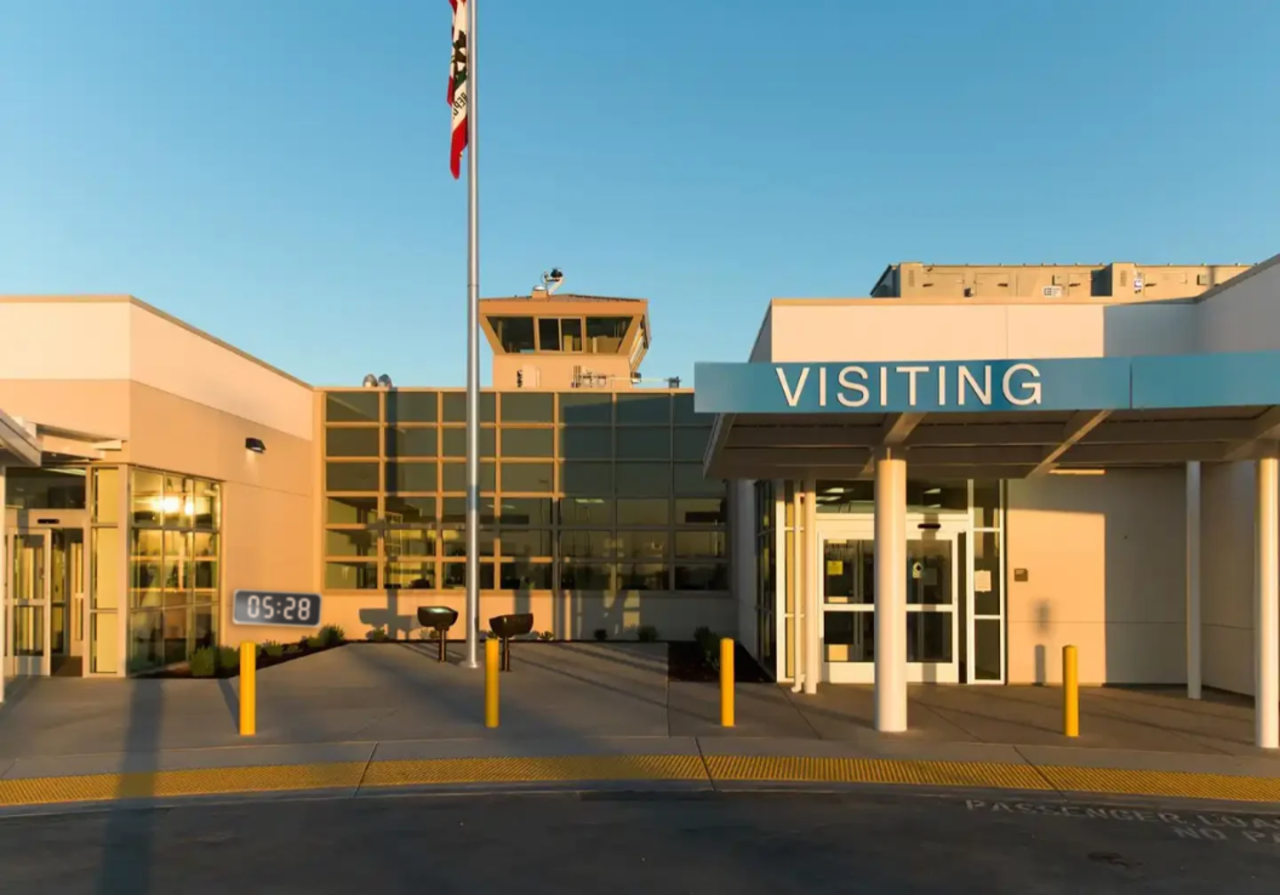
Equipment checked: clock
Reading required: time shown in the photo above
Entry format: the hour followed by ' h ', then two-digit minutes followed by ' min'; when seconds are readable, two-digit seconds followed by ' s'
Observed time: 5 h 28 min
